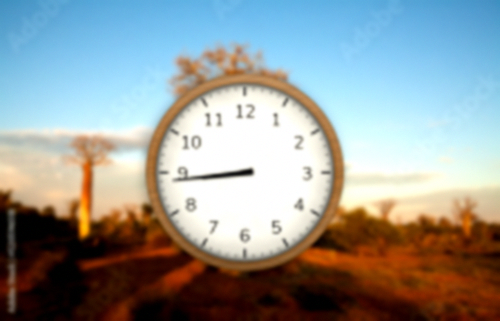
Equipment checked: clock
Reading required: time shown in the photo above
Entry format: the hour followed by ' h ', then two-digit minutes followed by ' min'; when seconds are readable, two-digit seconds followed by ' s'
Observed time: 8 h 44 min
